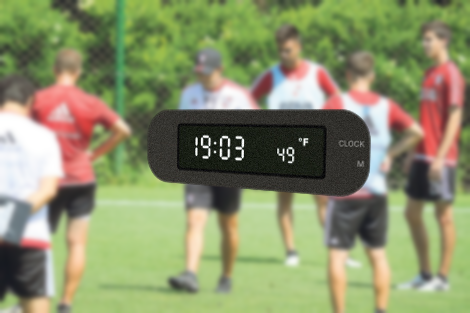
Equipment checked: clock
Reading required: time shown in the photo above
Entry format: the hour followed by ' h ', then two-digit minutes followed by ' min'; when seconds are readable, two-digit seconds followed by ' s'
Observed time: 19 h 03 min
